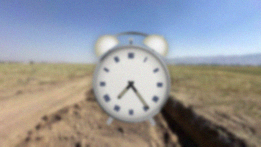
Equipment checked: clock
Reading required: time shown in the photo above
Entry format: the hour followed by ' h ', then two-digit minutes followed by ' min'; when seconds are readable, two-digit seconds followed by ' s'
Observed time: 7 h 24 min
